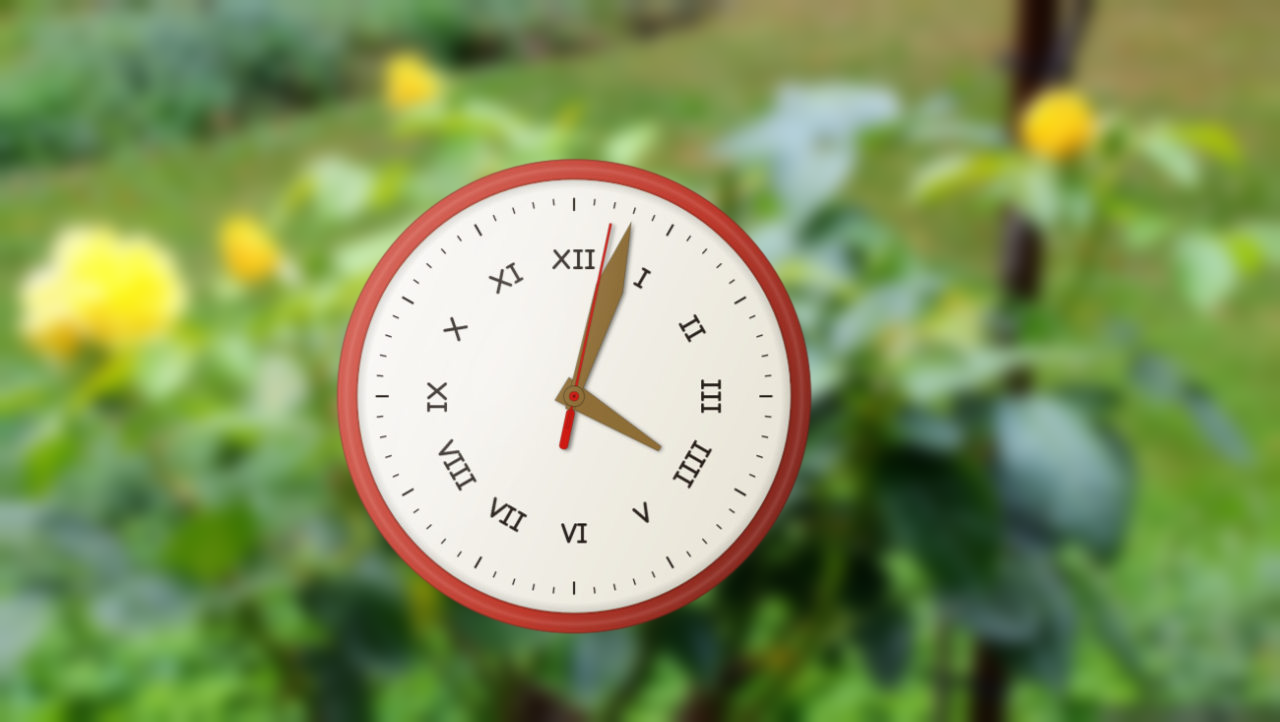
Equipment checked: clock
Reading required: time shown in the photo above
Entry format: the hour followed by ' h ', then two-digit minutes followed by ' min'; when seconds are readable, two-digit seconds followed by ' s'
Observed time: 4 h 03 min 02 s
